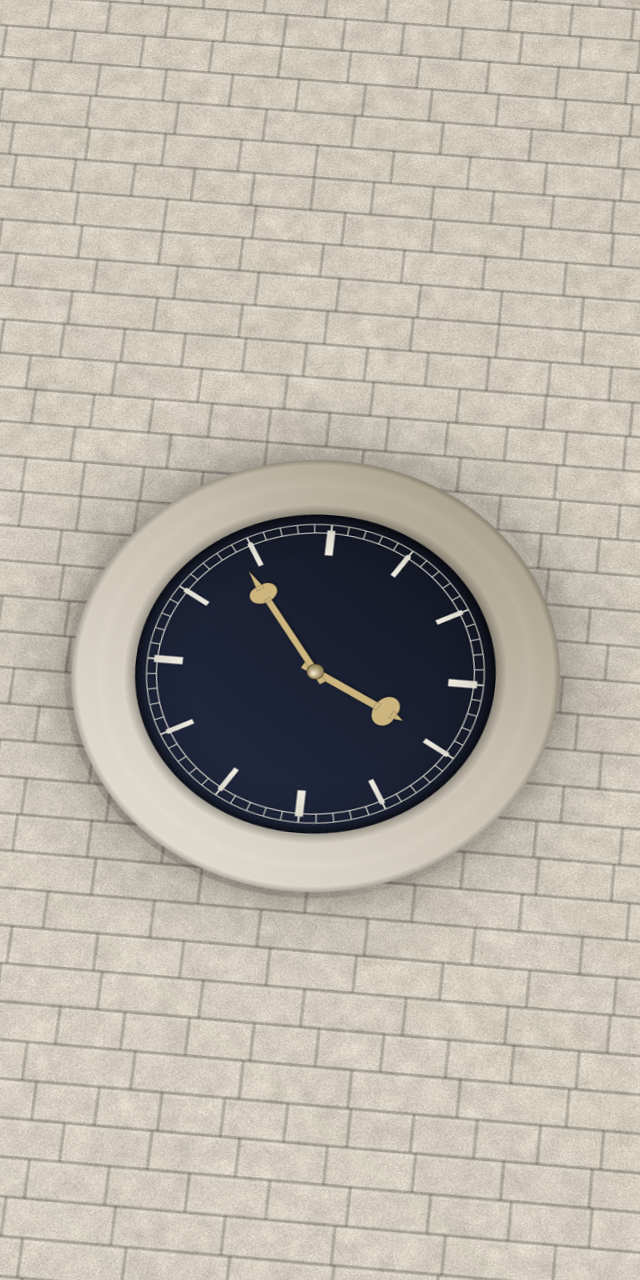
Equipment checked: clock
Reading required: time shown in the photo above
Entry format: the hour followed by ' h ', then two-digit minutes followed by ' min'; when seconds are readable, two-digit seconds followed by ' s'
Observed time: 3 h 54 min
